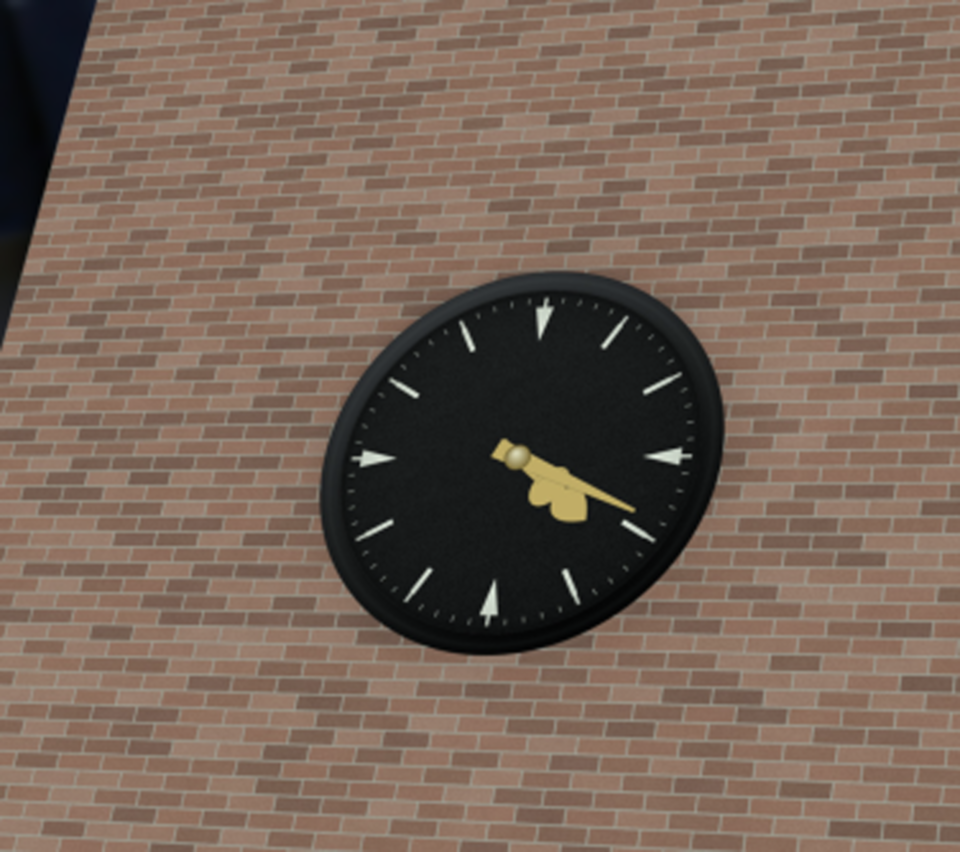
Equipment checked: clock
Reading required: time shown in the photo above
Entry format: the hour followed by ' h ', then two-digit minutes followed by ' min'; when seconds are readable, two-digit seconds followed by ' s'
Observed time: 4 h 19 min
